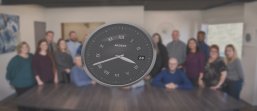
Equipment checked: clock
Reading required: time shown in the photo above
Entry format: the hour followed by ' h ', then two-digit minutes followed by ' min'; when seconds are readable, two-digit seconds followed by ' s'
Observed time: 3 h 41 min
